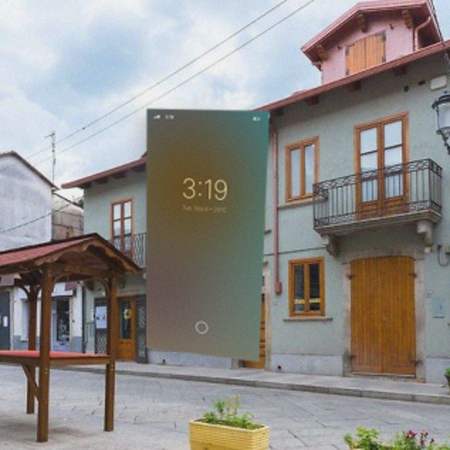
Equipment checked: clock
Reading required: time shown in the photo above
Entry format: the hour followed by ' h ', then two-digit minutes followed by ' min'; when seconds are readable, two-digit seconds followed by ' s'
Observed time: 3 h 19 min
